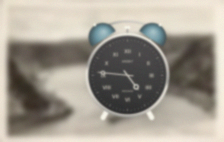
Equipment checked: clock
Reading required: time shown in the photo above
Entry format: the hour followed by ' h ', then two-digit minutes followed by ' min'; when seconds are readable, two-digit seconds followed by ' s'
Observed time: 4 h 46 min
